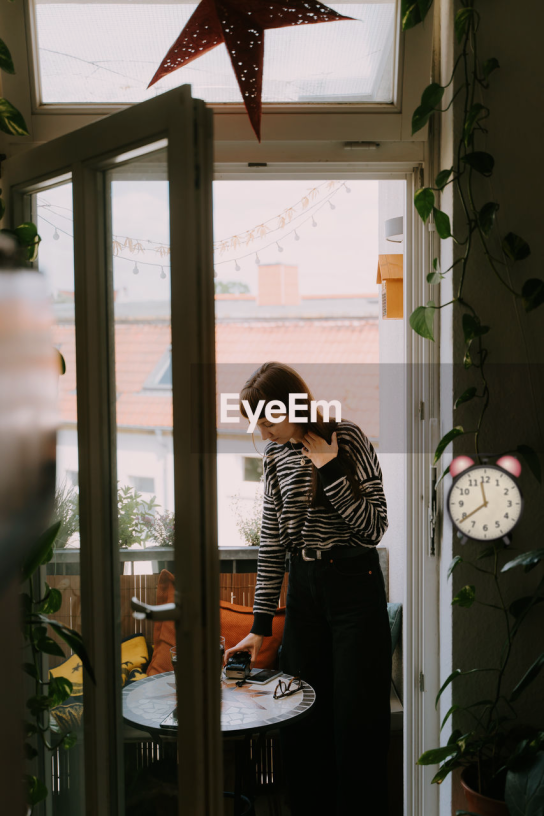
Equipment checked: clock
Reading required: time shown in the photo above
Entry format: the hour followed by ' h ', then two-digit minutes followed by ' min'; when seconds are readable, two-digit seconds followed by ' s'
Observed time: 11 h 39 min
